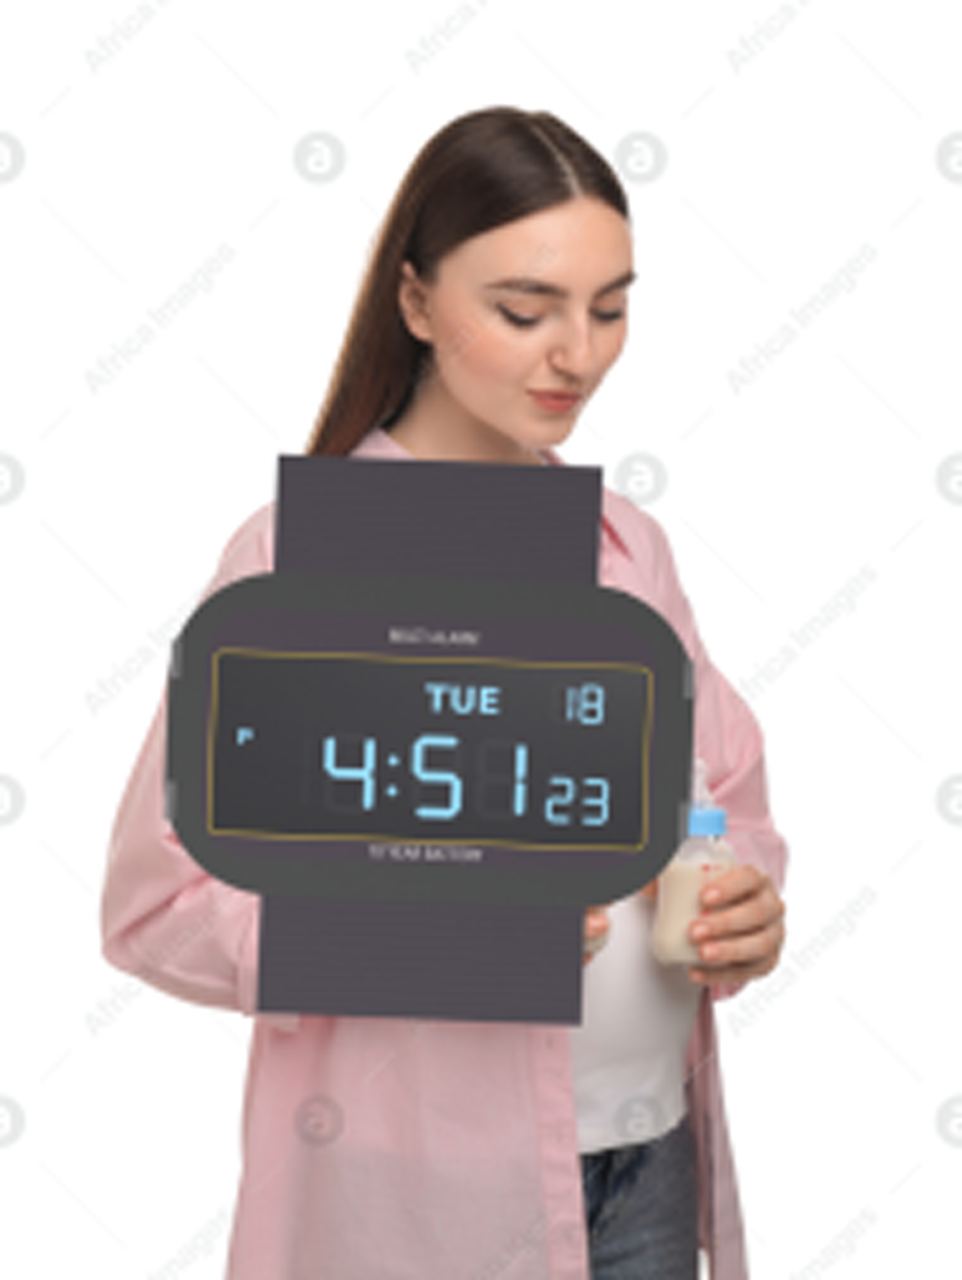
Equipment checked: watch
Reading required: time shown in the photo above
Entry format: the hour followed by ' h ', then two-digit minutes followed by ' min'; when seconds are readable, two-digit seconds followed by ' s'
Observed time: 4 h 51 min 23 s
